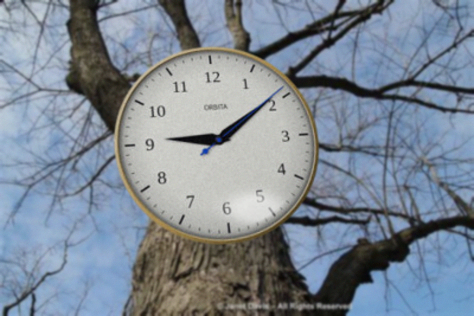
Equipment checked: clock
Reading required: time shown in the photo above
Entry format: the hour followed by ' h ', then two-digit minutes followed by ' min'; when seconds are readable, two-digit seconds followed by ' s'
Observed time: 9 h 09 min 09 s
